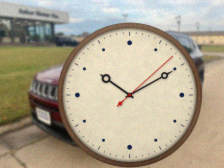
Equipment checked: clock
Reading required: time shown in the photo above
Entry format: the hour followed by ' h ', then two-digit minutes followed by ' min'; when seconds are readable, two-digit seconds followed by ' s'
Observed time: 10 h 10 min 08 s
